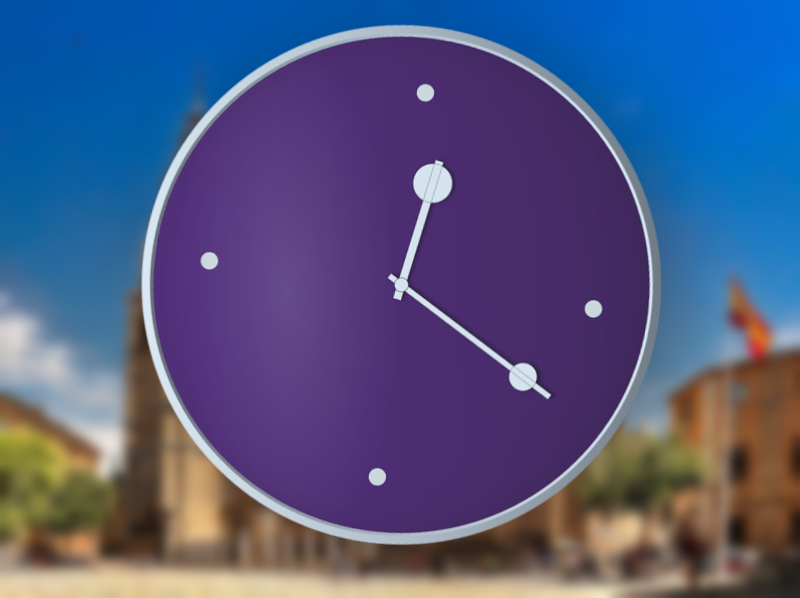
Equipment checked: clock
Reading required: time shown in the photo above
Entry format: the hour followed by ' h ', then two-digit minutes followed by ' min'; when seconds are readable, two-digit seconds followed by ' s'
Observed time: 12 h 20 min
